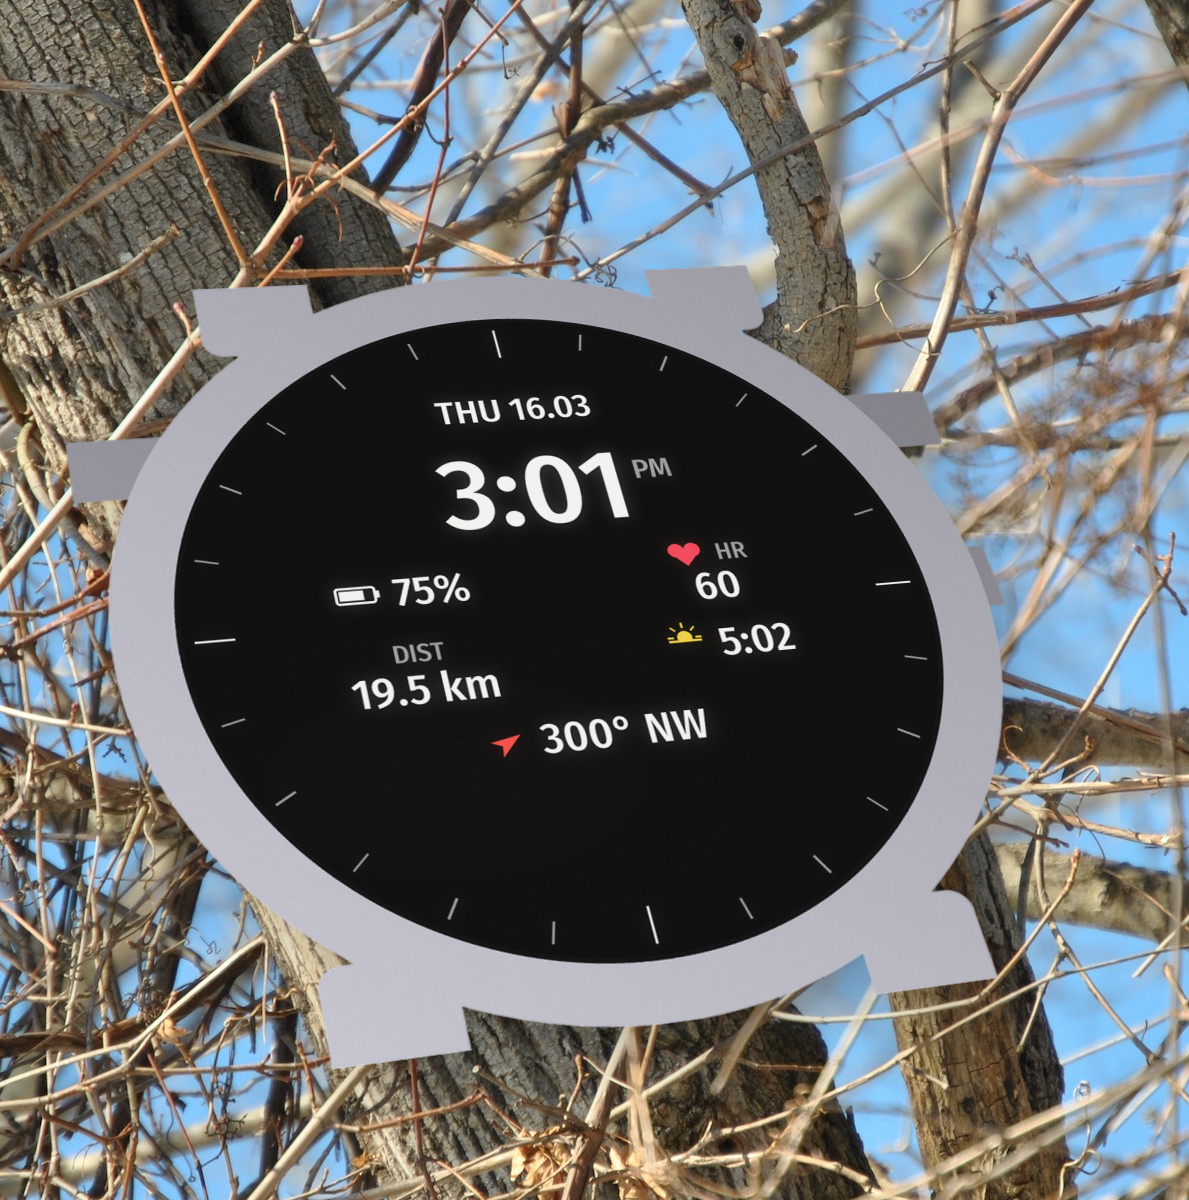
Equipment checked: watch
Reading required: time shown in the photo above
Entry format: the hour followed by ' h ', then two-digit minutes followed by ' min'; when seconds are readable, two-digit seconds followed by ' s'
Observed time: 3 h 01 min
